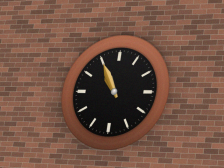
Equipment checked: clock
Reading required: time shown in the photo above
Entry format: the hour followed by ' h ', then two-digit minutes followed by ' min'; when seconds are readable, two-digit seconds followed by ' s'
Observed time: 10 h 55 min
